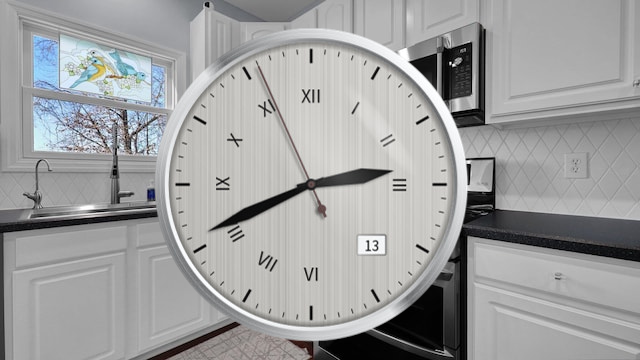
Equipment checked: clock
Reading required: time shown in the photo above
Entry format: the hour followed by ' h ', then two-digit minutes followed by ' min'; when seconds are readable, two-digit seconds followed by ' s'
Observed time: 2 h 40 min 56 s
